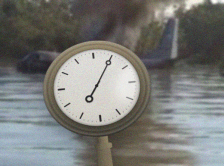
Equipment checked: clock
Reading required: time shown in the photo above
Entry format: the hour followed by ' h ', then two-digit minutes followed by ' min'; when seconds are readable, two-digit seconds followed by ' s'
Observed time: 7 h 05 min
